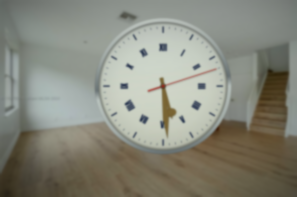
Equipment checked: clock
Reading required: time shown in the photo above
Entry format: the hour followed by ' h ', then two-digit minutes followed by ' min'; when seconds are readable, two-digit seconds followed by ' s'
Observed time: 5 h 29 min 12 s
